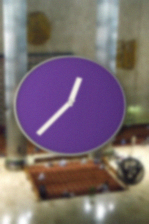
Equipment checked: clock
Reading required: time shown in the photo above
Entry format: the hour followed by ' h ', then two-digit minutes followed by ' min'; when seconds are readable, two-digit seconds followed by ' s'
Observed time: 12 h 37 min
